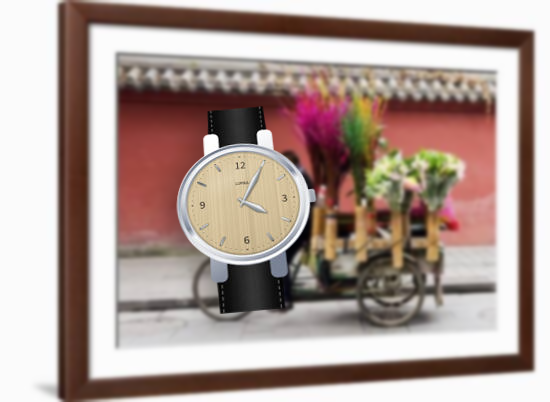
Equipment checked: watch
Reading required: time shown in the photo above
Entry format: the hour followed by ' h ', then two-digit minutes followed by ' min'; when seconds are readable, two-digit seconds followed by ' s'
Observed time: 4 h 05 min
